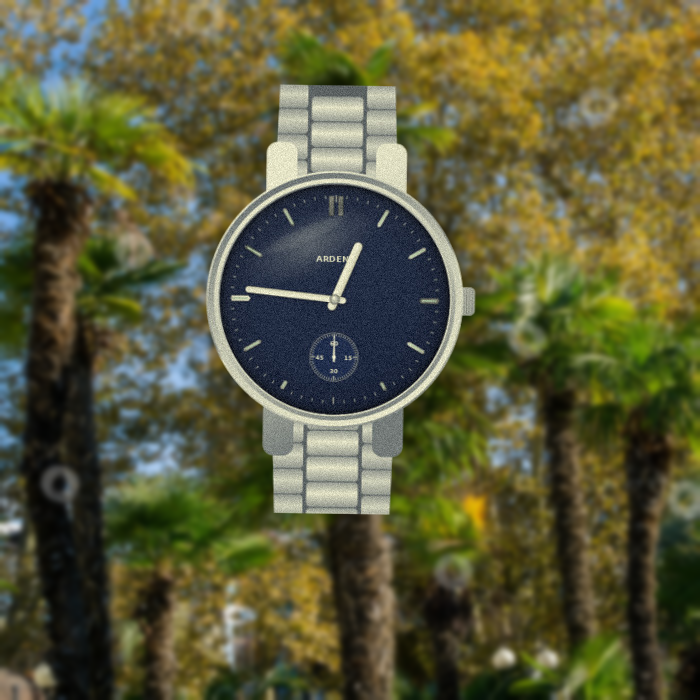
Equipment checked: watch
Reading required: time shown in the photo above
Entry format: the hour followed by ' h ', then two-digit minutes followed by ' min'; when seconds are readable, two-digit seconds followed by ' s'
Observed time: 12 h 46 min
